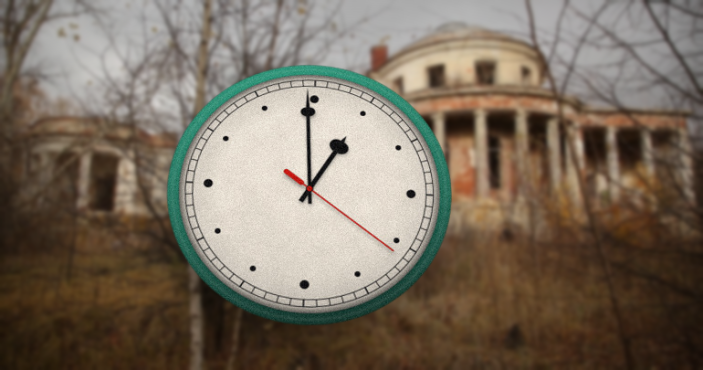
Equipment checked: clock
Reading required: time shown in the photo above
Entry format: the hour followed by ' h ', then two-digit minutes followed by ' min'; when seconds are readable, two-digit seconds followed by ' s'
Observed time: 12 h 59 min 21 s
